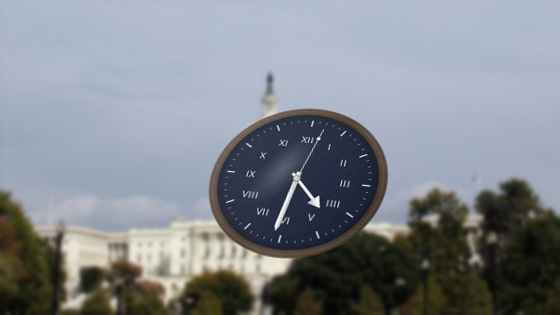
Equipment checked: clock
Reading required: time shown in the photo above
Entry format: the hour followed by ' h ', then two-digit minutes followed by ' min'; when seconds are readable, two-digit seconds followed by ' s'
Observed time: 4 h 31 min 02 s
